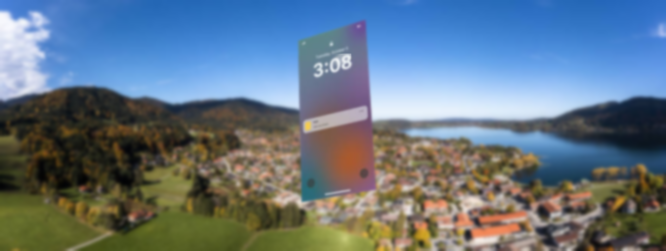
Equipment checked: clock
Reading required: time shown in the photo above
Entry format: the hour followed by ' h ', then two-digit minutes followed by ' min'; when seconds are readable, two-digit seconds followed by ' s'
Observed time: 3 h 08 min
